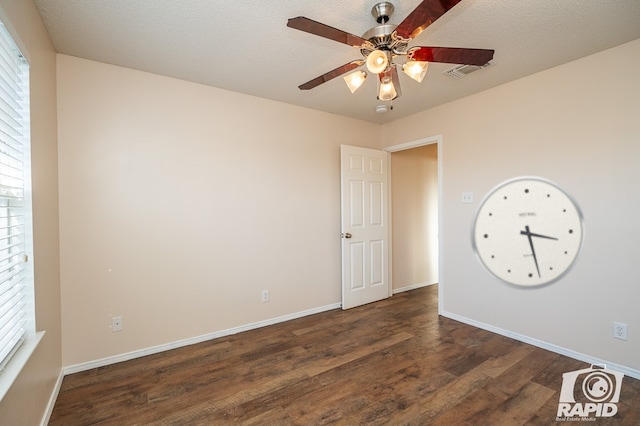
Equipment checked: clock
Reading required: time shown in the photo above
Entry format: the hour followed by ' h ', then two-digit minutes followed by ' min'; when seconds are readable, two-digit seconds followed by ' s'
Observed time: 3 h 28 min
